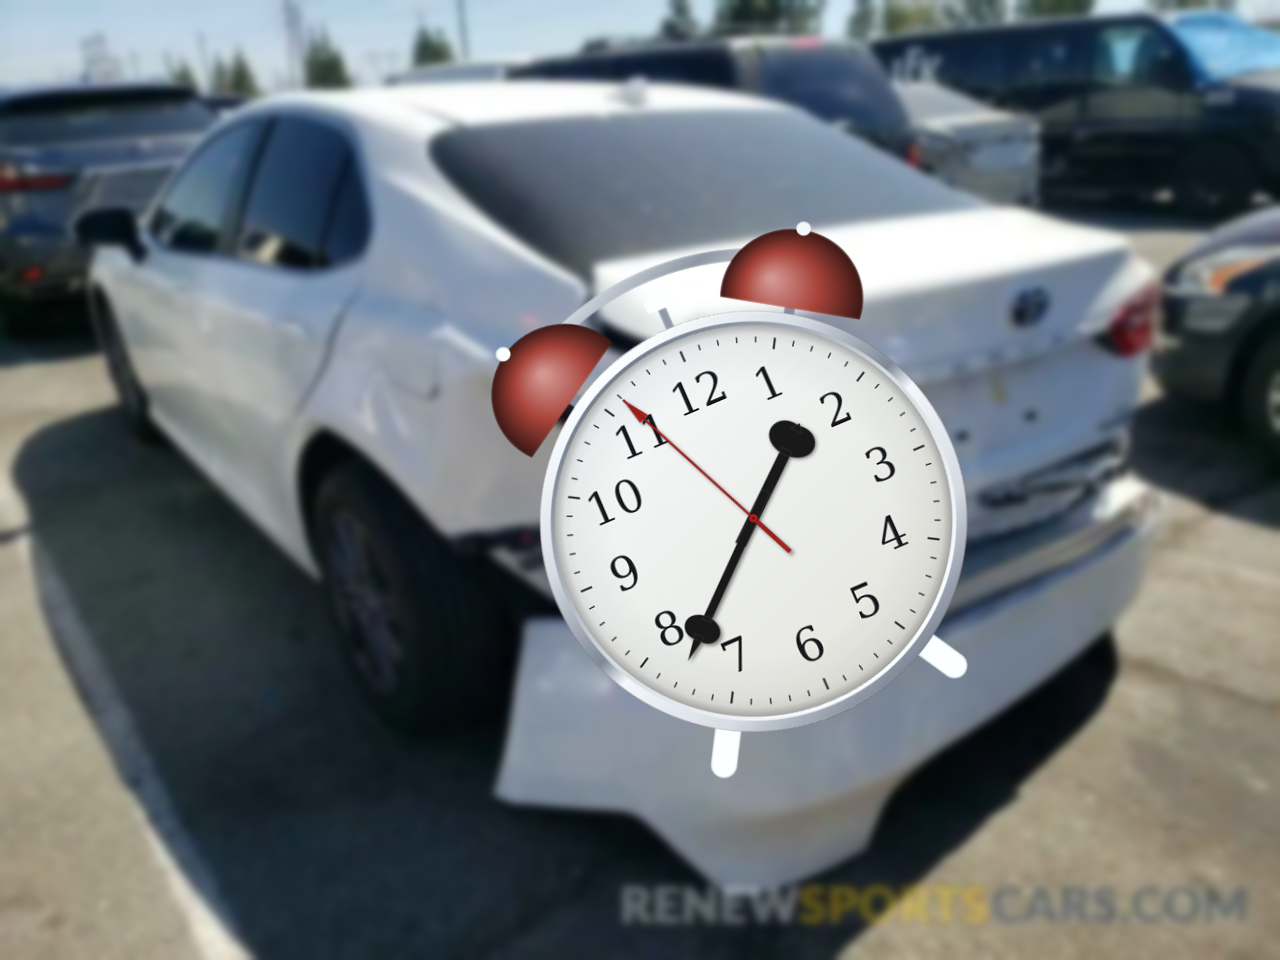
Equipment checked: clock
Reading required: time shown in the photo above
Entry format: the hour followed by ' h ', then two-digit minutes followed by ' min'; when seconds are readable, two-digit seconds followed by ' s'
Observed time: 1 h 37 min 56 s
